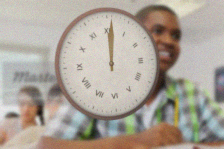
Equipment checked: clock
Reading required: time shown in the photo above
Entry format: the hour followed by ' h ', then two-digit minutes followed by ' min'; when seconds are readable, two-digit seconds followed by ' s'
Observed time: 12 h 01 min
